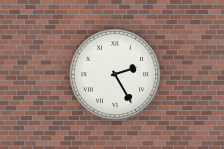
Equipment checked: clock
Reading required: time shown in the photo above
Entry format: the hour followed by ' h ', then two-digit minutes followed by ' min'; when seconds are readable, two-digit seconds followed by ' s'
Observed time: 2 h 25 min
